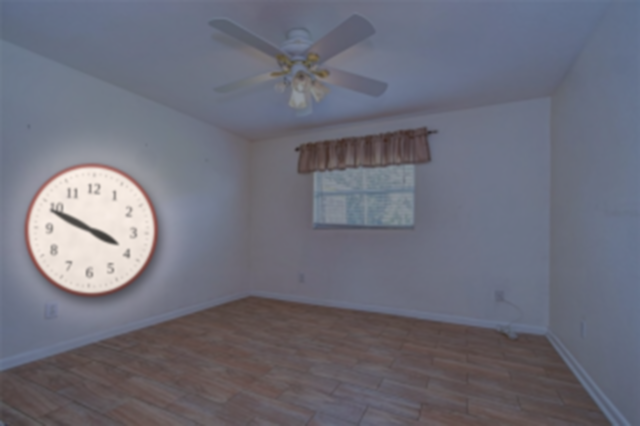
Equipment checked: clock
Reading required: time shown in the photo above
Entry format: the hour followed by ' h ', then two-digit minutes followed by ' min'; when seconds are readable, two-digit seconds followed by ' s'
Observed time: 3 h 49 min
